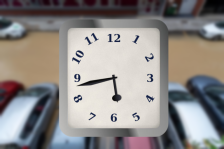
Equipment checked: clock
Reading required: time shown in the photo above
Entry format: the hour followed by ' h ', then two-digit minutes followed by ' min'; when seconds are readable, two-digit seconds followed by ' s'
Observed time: 5 h 43 min
